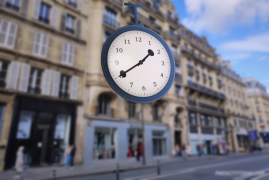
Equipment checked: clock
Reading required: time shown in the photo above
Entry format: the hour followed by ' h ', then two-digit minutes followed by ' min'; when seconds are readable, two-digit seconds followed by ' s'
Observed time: 1 h 40 min
